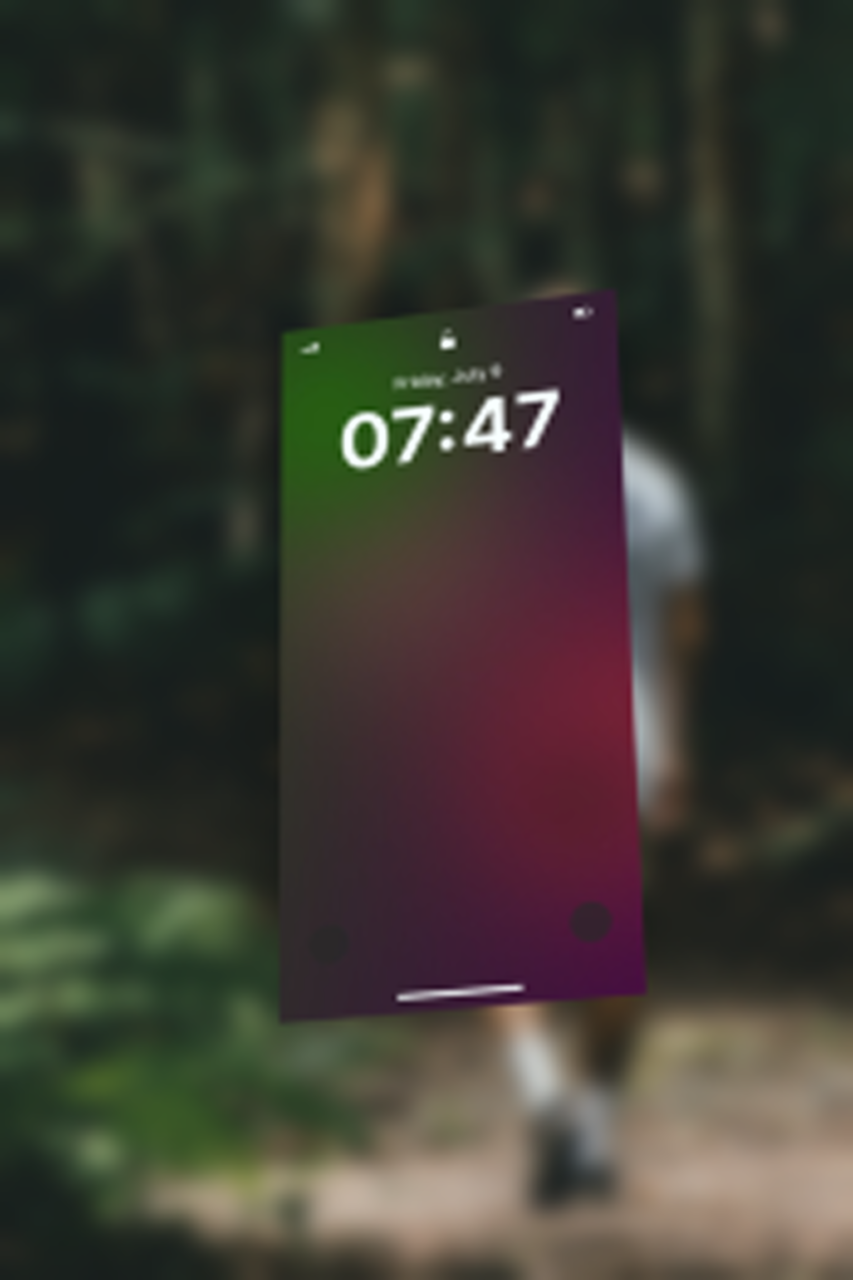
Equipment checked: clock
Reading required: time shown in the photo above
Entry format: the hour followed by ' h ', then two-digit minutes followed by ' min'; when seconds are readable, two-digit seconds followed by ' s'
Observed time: 7 h 47 min
